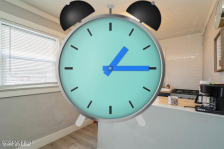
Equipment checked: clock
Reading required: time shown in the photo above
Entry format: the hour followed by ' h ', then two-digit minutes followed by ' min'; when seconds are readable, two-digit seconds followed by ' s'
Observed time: 1 h 15 min
